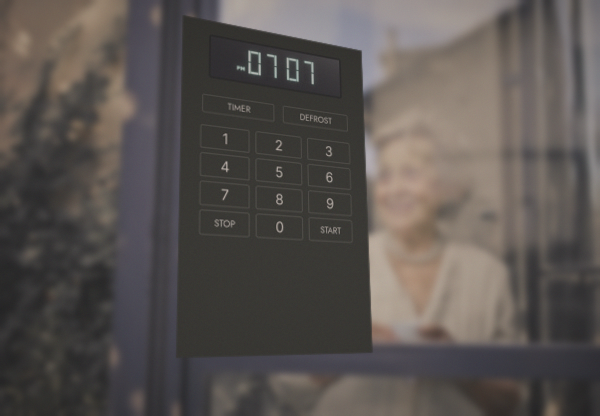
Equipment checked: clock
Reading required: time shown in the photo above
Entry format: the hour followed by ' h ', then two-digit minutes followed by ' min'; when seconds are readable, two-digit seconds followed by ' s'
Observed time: 7 h 07 min
